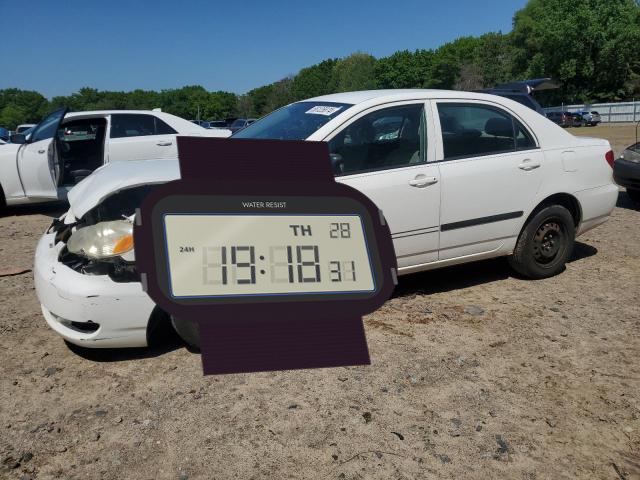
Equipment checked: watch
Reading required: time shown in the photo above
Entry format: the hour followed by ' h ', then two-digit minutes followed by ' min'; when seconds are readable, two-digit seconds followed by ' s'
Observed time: 19 h 18 min 31 s
